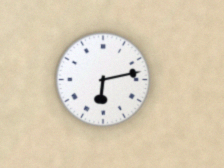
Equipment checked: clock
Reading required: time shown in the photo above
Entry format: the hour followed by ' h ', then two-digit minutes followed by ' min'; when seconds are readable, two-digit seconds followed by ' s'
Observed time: 6 h 13 min
